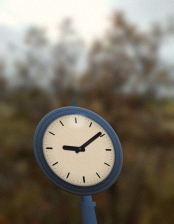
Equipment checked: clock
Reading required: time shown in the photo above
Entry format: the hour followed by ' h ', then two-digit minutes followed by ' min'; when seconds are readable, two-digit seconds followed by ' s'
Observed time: 9 h 09 min
